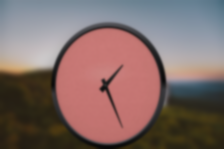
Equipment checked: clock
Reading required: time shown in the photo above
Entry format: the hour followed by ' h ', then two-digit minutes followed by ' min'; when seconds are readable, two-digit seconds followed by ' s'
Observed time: 1 h 26 min
